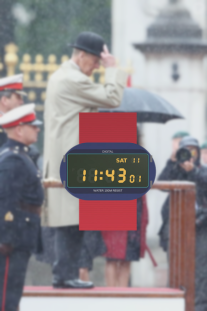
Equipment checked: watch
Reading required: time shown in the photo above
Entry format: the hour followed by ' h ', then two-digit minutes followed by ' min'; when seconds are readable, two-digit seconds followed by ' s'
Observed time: 11 h 43 min 01 s
